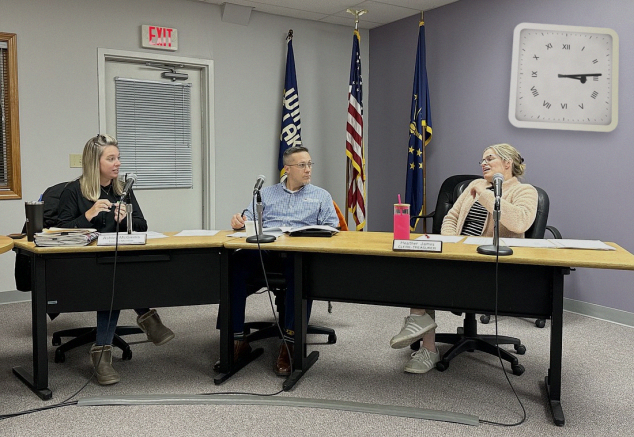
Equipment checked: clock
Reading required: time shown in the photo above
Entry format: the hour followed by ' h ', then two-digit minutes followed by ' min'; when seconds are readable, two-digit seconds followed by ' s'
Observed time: 3 h 14 min
